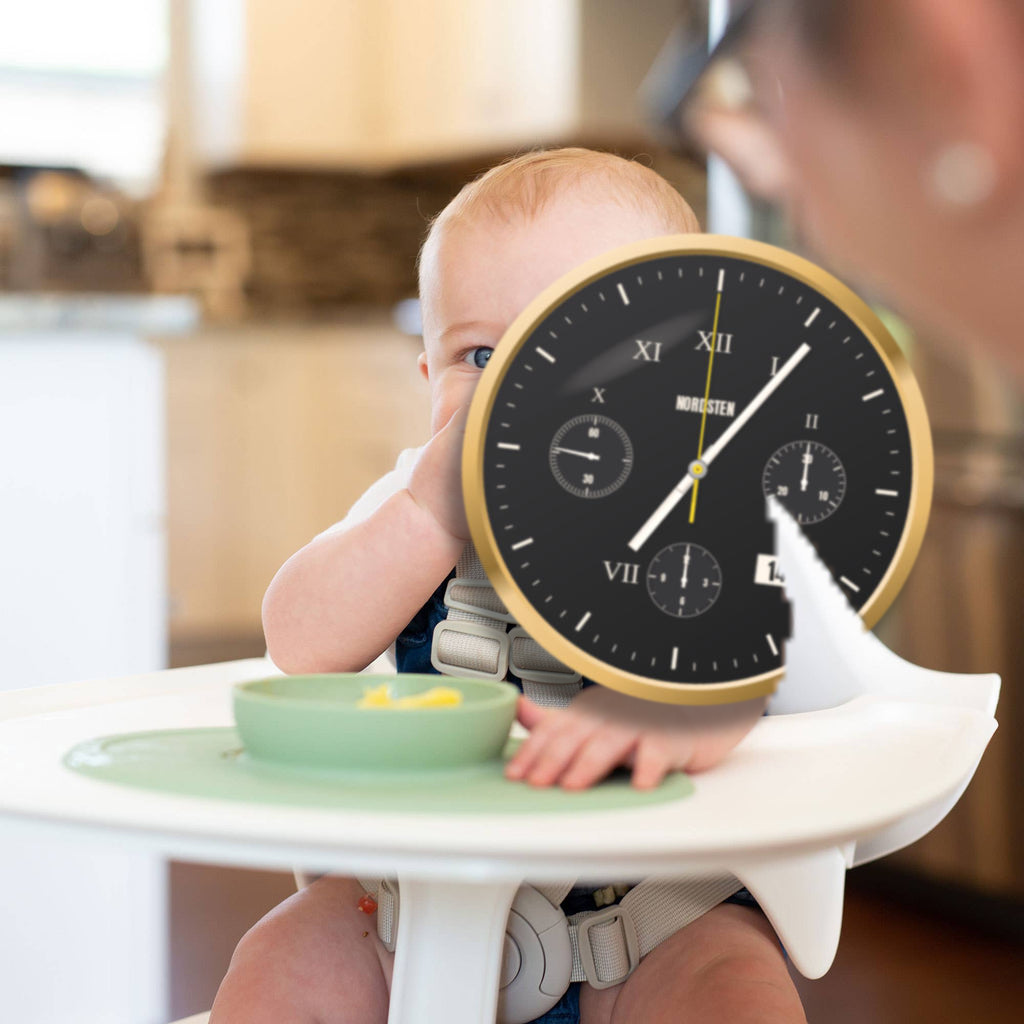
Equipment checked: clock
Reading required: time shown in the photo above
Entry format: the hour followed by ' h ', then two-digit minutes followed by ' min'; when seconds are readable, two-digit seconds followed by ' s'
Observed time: 7 h 05 min 46 s
